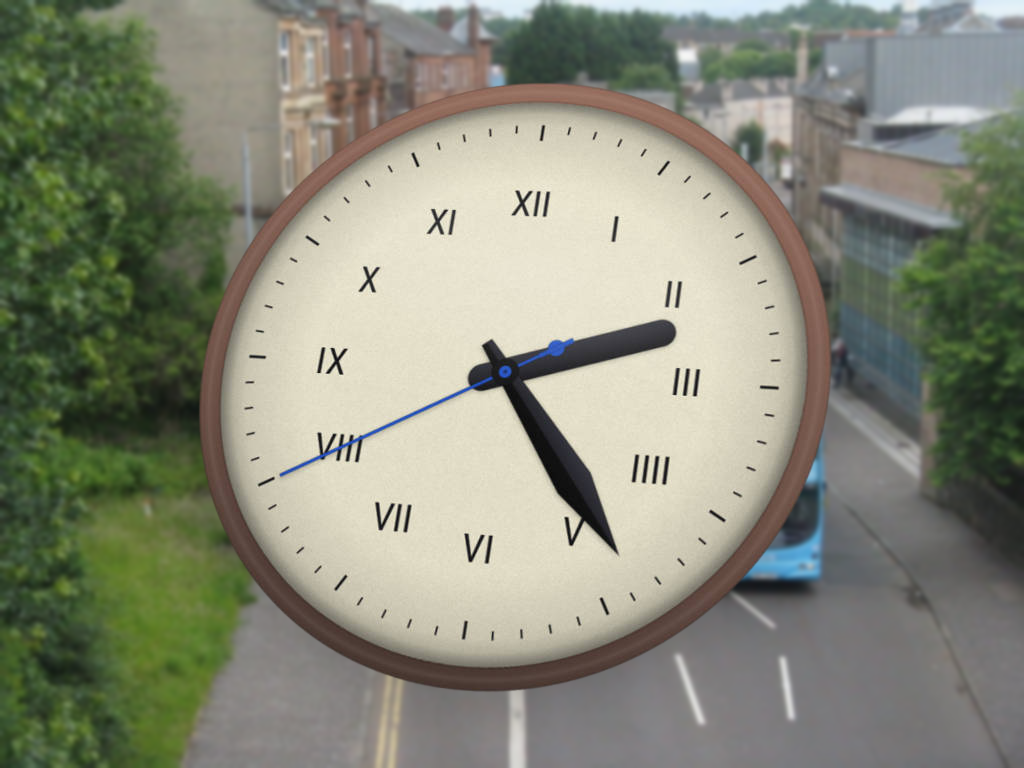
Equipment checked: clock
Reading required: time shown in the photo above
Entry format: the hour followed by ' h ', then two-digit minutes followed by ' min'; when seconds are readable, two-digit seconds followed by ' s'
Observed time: 2 h 23 min 40 s
